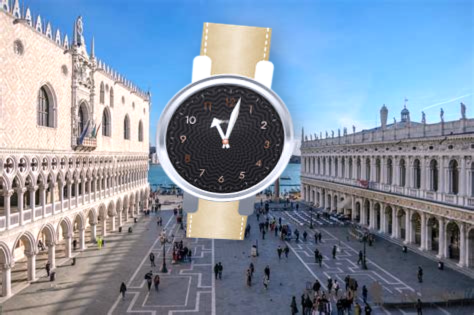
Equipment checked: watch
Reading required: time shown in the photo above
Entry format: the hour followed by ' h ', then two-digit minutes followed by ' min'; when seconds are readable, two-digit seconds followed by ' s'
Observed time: 11 h 02 min
